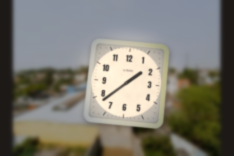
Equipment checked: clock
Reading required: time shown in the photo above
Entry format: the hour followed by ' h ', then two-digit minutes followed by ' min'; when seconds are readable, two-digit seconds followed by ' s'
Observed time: 1 h 38 min
